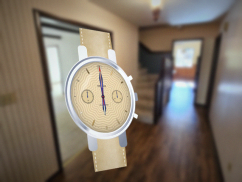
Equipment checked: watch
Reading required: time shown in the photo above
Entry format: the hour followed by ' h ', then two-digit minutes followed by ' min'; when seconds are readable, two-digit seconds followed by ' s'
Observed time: 6 h 00 min
